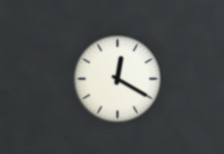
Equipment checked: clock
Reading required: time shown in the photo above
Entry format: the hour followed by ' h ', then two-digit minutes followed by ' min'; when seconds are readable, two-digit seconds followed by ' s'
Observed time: 12 h 20 min
